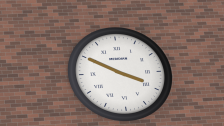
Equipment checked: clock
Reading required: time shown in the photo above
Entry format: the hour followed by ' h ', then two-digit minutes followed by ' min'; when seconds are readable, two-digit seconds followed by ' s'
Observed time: 3 h 50 min
